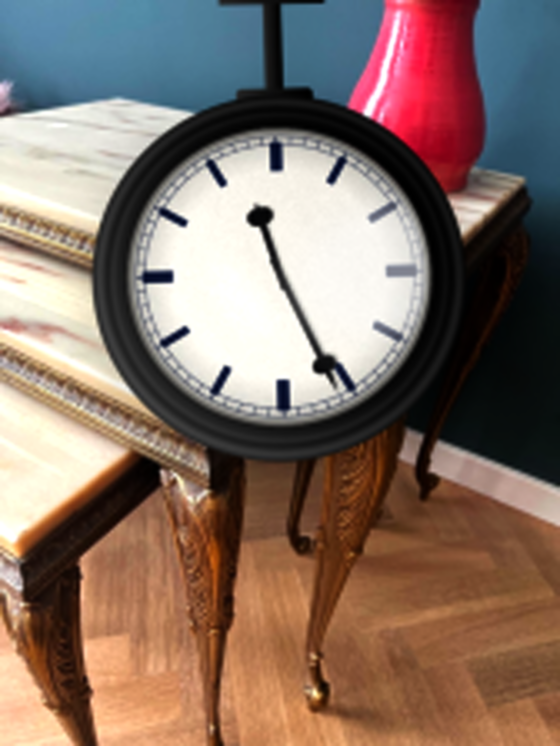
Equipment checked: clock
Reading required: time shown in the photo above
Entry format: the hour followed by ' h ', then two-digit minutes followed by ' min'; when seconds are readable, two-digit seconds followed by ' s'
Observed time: 11 h 26 min
